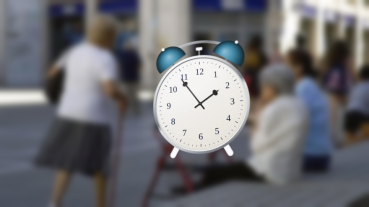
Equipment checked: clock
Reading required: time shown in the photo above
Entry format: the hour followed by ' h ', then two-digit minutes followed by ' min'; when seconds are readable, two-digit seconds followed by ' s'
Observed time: 1 h 54 min
